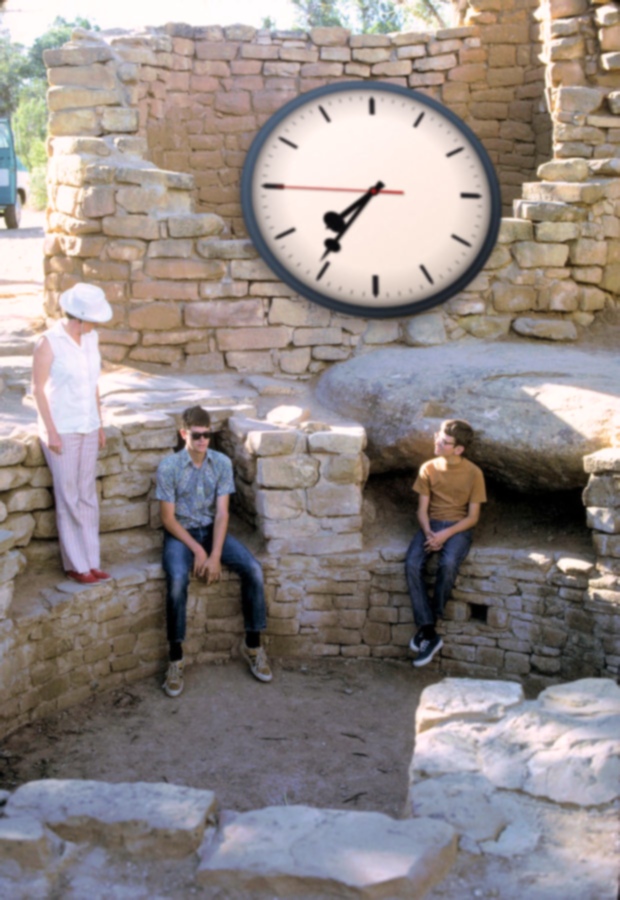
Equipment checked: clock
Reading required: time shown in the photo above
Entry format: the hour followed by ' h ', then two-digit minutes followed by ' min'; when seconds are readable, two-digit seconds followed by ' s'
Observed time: 7 h 35 min 45 s
